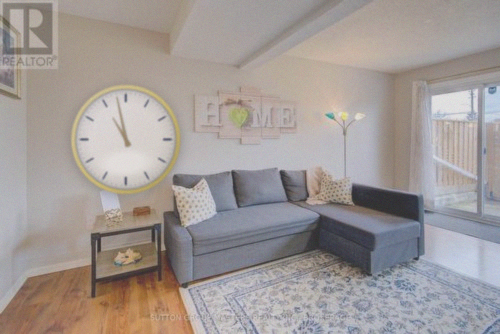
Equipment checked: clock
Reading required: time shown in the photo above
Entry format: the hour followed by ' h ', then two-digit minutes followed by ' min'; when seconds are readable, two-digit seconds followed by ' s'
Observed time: 10 h 58 min
